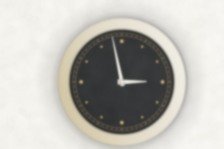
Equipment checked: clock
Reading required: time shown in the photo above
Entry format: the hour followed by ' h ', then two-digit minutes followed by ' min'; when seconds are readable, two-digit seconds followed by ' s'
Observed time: 2 h 58 min
